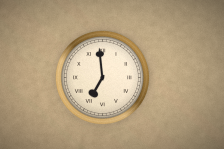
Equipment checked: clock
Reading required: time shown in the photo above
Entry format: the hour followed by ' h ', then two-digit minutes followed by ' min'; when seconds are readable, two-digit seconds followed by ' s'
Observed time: 6 h 59 min
